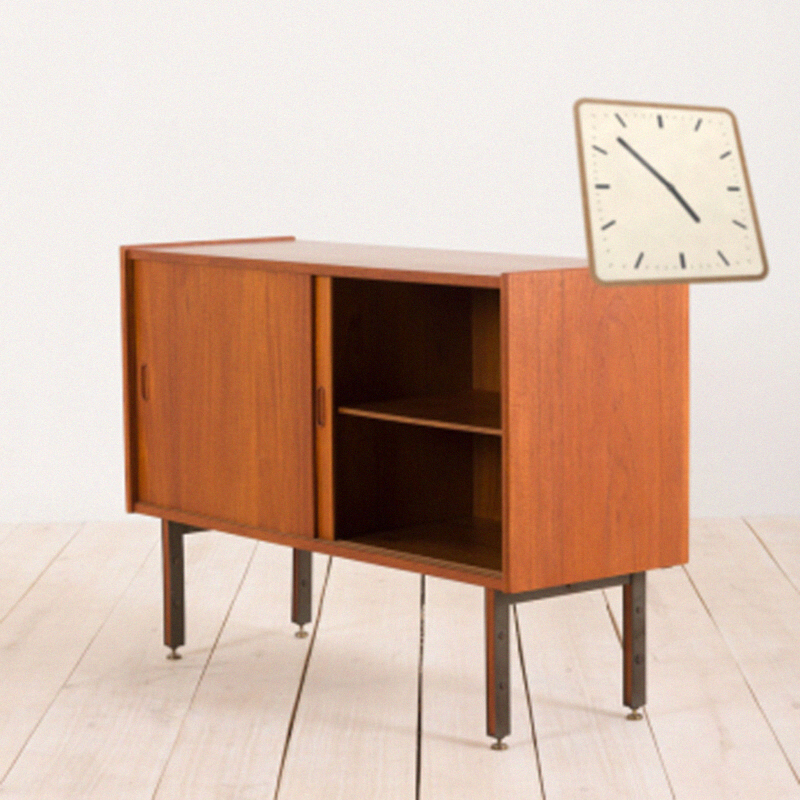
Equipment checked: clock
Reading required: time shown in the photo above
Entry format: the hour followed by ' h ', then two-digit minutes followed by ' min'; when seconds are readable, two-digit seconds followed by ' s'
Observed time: 4 h 53 min
